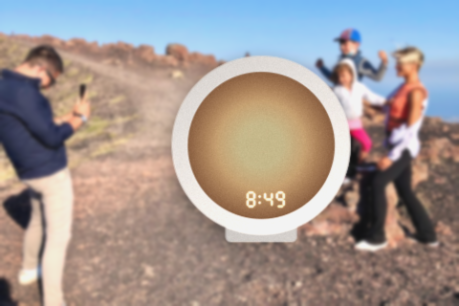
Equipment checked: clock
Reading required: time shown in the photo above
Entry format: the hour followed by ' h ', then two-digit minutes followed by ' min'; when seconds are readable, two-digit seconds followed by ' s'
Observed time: 8 h 49 min
